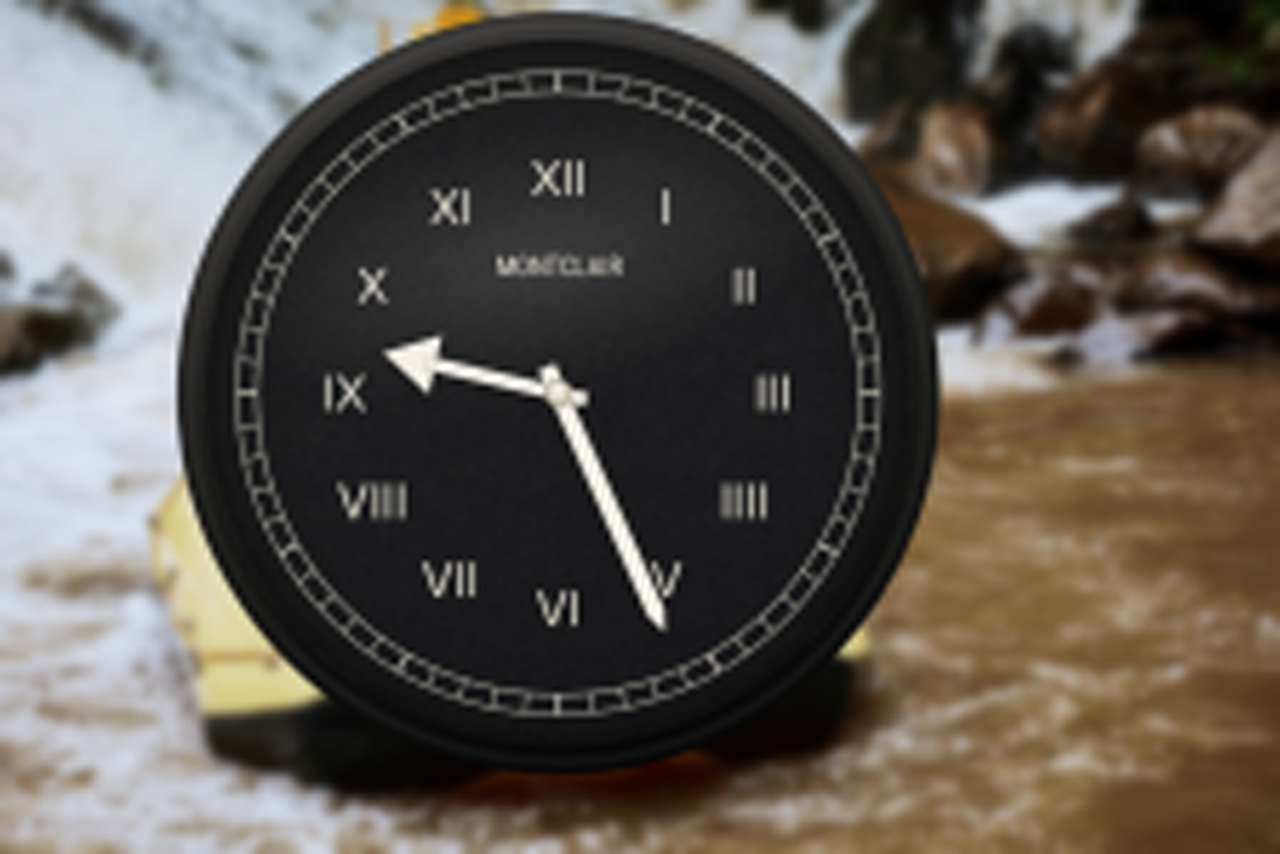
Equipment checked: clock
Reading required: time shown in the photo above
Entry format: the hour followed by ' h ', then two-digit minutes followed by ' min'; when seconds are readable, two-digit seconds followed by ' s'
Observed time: 9 h 26 min
